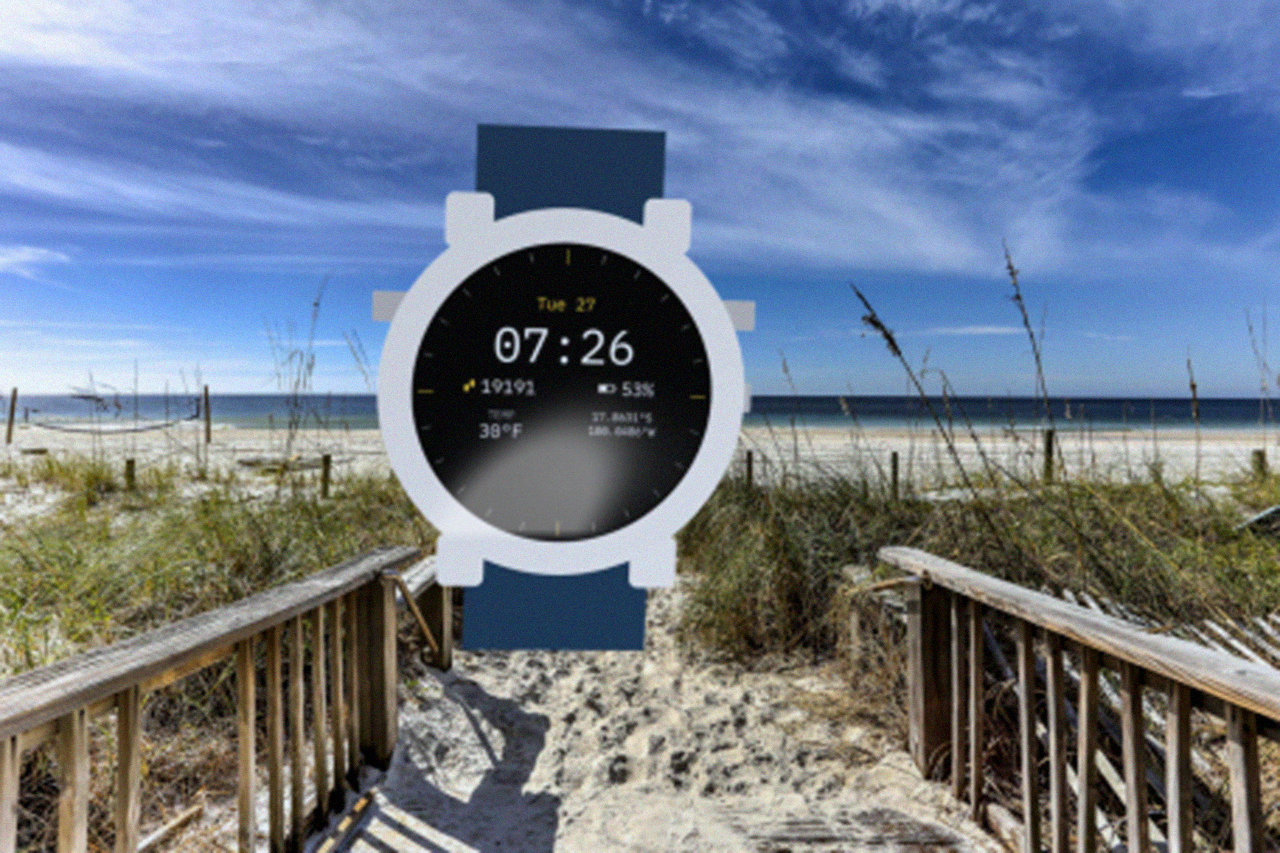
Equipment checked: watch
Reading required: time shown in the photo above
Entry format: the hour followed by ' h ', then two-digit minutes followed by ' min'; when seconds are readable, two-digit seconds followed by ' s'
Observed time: 7 h 26 min
